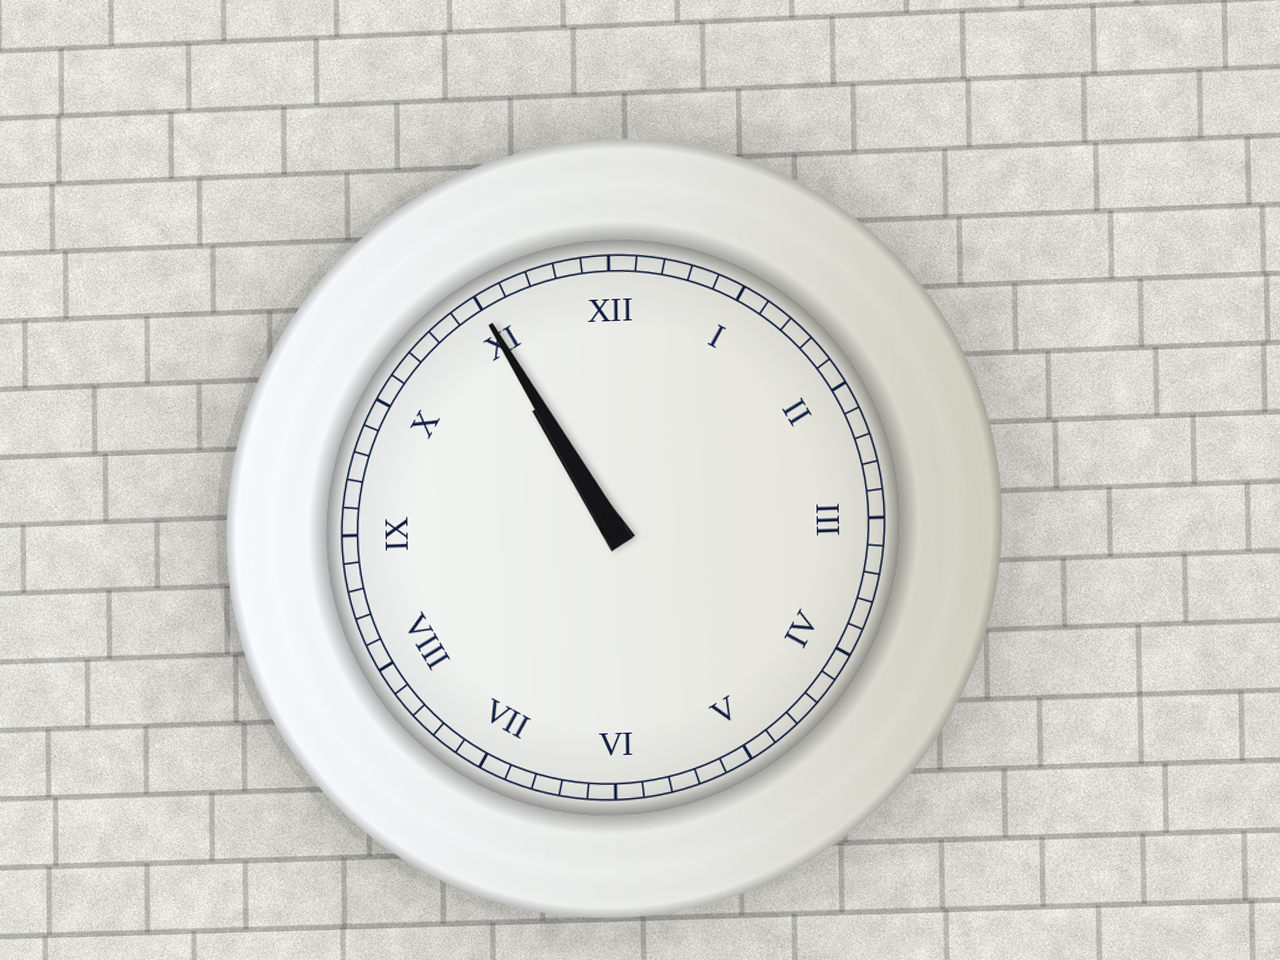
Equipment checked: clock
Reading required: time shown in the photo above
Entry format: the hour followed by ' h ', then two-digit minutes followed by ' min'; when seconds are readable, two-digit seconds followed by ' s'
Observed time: 10 h 55 min
